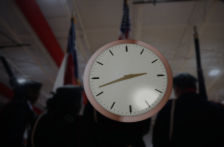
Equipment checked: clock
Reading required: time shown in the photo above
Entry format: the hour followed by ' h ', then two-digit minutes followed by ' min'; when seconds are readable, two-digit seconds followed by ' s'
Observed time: 2 h 42 min
